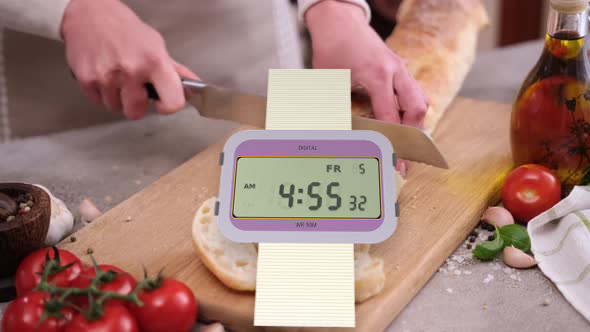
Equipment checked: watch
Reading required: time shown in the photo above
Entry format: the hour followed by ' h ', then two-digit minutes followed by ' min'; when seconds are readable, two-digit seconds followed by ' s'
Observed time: 4 h 55 min 32 s
